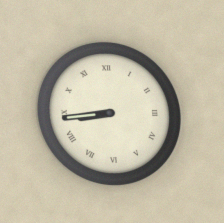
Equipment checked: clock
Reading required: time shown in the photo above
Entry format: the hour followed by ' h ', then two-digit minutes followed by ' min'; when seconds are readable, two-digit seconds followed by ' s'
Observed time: 8 h 44 min
